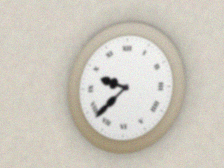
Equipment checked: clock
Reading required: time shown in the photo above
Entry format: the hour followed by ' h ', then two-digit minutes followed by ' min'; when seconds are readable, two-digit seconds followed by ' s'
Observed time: 9 h 38 min
